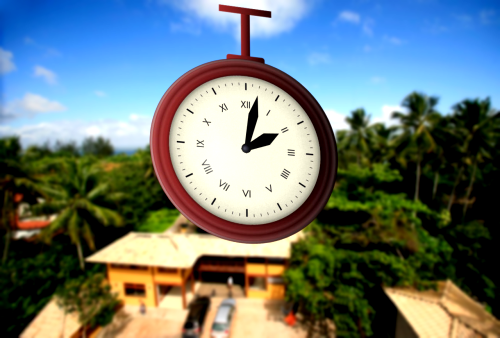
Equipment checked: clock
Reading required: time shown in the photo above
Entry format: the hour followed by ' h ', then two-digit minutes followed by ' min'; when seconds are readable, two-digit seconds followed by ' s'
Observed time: 2 h 02 min
